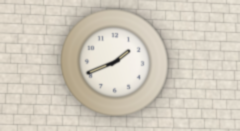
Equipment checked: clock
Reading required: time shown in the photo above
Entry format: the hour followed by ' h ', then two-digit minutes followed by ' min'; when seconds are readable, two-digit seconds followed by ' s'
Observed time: 1 h 41 min
